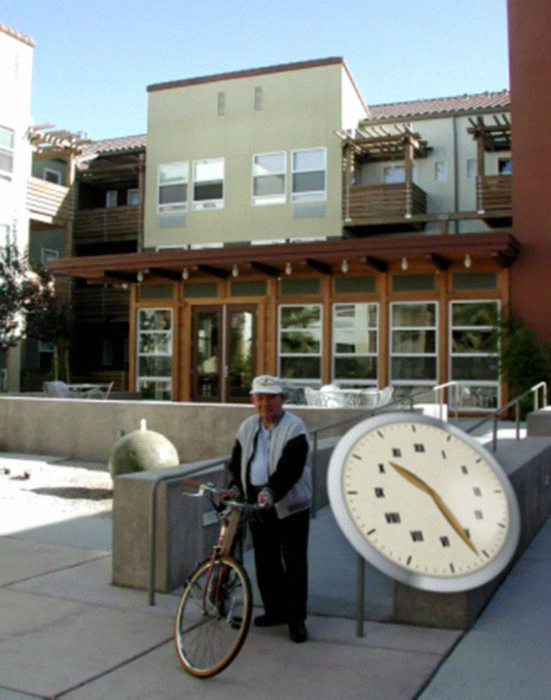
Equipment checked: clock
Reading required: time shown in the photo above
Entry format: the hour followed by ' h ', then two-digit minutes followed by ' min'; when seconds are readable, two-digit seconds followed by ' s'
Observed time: 10 h 26 min
